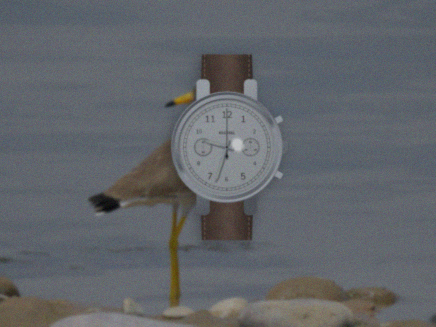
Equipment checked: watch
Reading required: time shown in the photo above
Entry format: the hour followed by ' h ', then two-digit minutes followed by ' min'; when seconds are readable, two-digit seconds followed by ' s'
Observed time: 9 h 33 min
